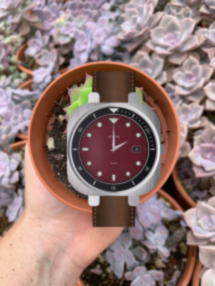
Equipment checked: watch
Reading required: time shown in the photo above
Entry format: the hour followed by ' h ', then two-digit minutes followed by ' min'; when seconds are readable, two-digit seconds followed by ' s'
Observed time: 2 h 00 min
